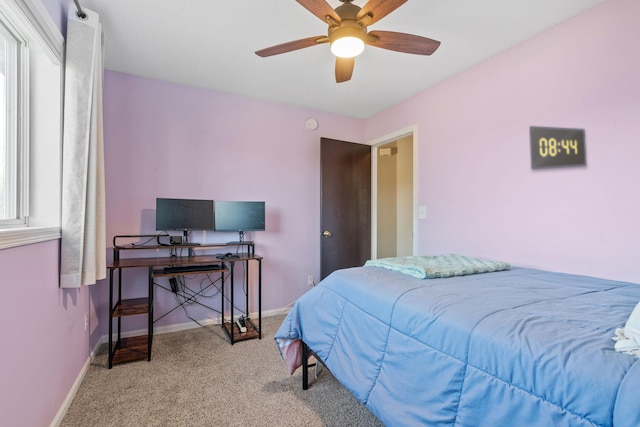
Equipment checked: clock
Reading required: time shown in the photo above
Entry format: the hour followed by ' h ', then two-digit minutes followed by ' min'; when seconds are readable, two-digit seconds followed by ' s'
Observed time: 8 h 44 min
